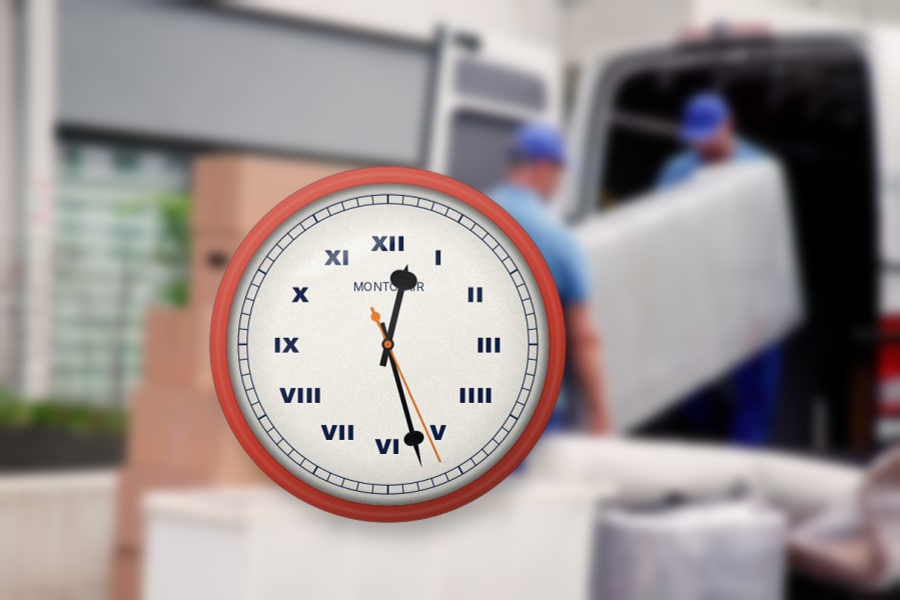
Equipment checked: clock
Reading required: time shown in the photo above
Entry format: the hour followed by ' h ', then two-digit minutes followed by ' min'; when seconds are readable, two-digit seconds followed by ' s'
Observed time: 12 h 27 min 26 s
